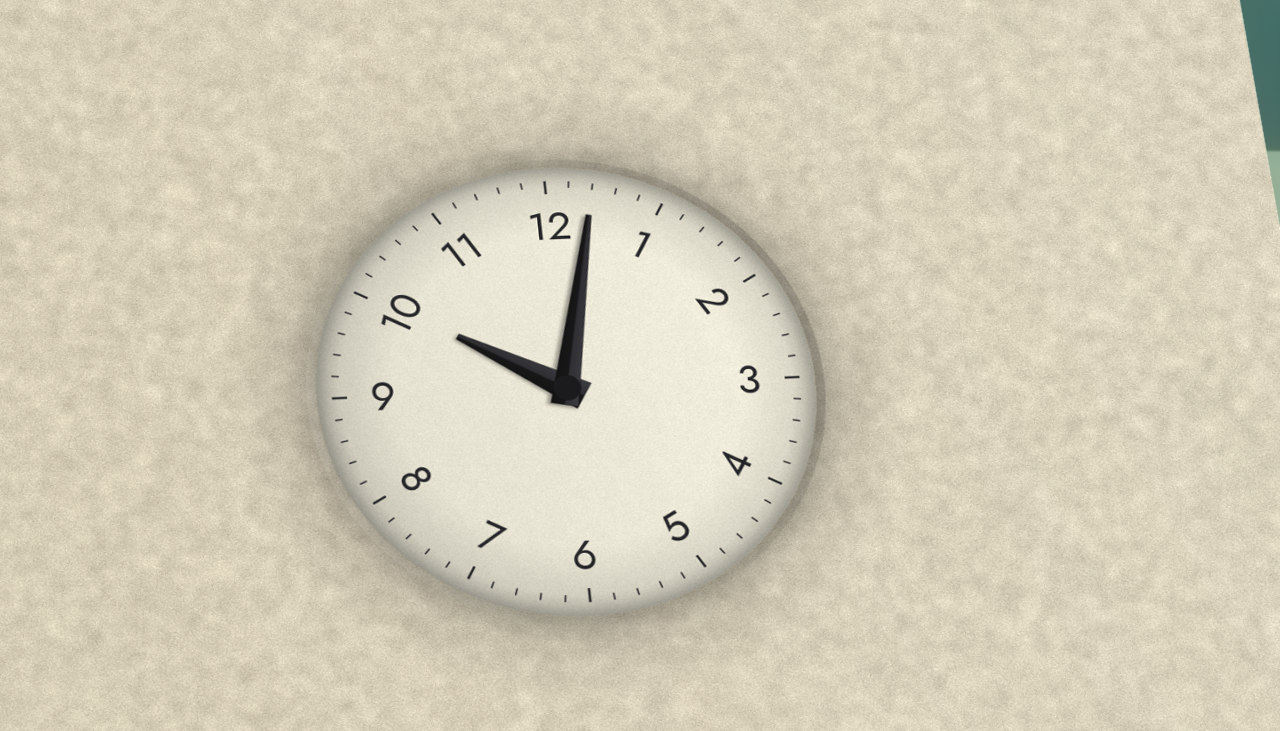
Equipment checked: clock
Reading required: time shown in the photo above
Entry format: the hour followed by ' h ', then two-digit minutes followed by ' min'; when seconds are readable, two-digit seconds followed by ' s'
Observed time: 10 h 02 min
